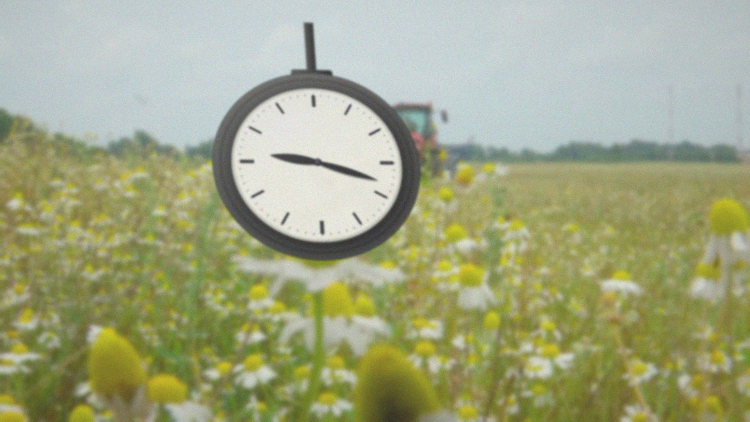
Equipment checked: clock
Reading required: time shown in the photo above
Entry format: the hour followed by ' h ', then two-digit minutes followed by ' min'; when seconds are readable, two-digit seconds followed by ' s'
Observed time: 9 h 18 min
